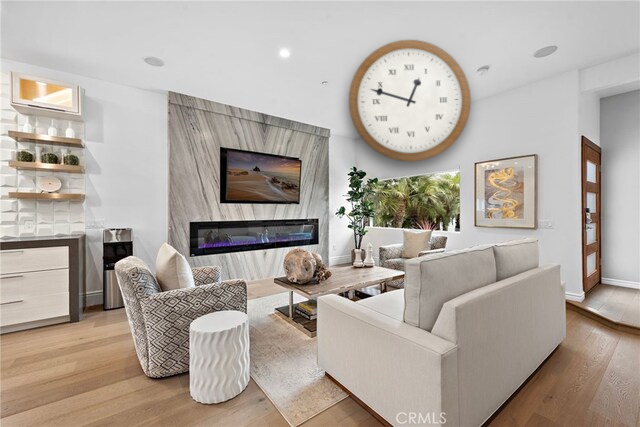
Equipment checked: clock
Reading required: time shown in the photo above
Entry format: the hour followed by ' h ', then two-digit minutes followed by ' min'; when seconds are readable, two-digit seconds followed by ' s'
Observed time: 12 h 48 min
